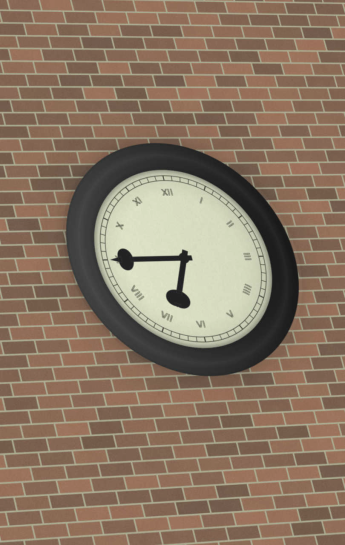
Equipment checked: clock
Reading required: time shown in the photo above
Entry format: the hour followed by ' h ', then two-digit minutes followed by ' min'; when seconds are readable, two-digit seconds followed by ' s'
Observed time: 6 h 45 min
